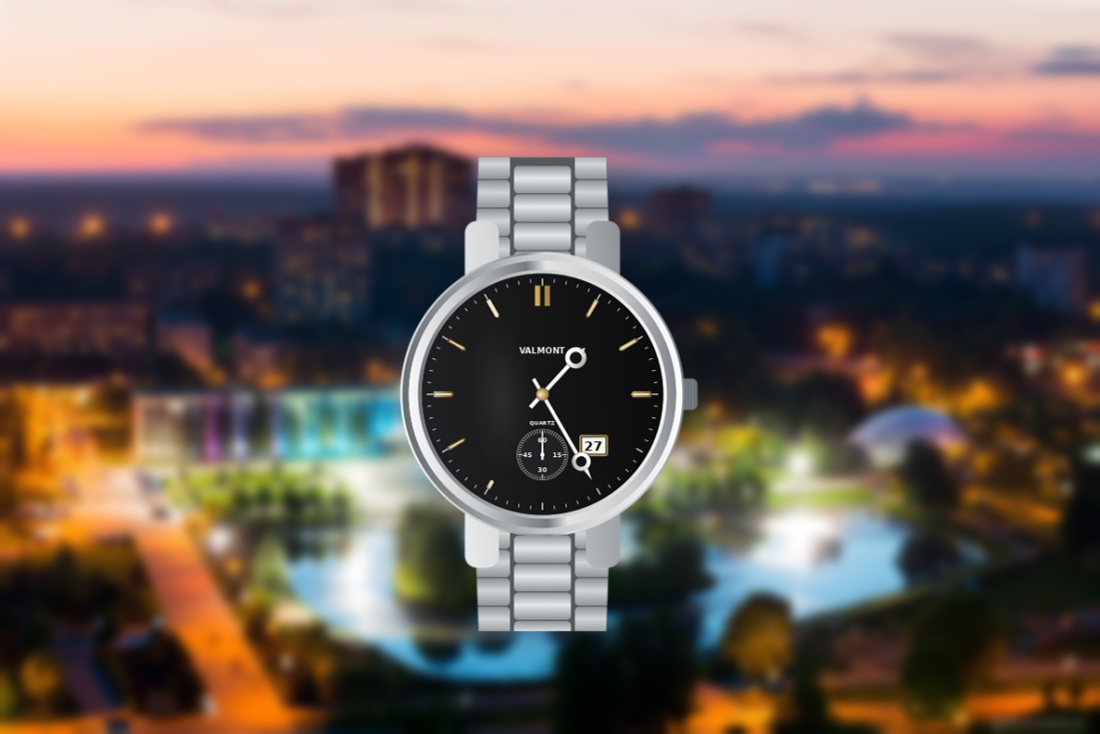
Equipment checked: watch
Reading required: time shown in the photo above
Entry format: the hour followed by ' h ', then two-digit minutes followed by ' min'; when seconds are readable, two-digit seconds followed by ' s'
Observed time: 1 h 25 min
